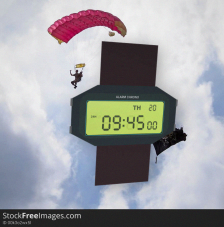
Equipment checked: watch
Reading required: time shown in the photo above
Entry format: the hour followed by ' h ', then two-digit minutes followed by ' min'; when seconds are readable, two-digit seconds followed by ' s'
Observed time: 9 h 45 min 00 s
